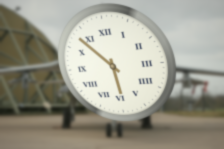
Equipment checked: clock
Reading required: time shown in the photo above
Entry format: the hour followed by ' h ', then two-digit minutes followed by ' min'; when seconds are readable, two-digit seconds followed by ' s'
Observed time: 5 h 53 min
